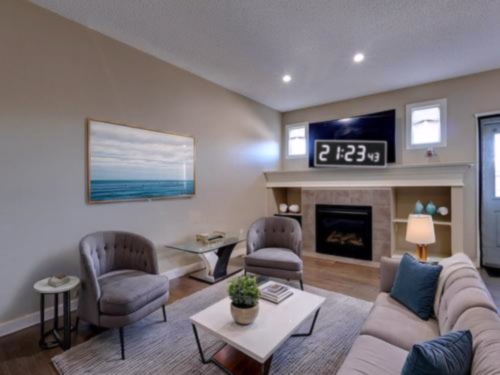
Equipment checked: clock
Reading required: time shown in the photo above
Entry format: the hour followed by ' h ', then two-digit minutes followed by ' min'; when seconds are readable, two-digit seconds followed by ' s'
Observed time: 21 h 23 min
